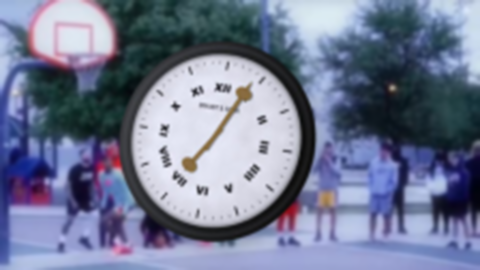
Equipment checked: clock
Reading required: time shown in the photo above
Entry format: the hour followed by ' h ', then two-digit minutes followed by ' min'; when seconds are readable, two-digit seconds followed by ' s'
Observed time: 7 h 04 min
